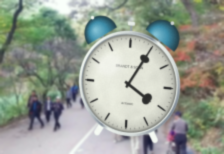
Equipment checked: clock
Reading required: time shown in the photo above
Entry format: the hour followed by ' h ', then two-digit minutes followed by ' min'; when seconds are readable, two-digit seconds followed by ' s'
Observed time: 4 h 05 min
